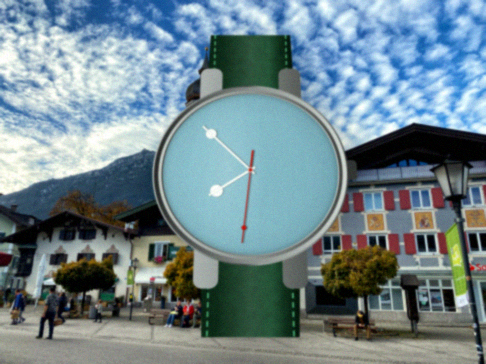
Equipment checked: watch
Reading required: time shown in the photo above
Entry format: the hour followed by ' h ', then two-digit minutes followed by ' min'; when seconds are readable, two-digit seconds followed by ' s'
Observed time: 7 h 52 min 31 s
